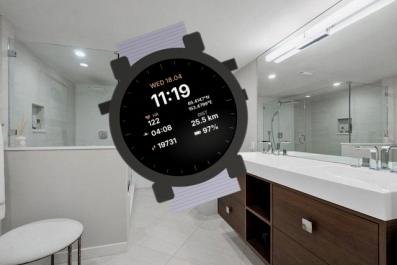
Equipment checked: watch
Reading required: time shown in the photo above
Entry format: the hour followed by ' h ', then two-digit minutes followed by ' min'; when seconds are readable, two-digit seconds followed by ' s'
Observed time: 11 h 19 min
